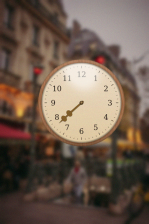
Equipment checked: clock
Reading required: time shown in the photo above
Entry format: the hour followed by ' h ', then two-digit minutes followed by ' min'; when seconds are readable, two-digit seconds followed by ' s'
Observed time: 7 h 38 min
